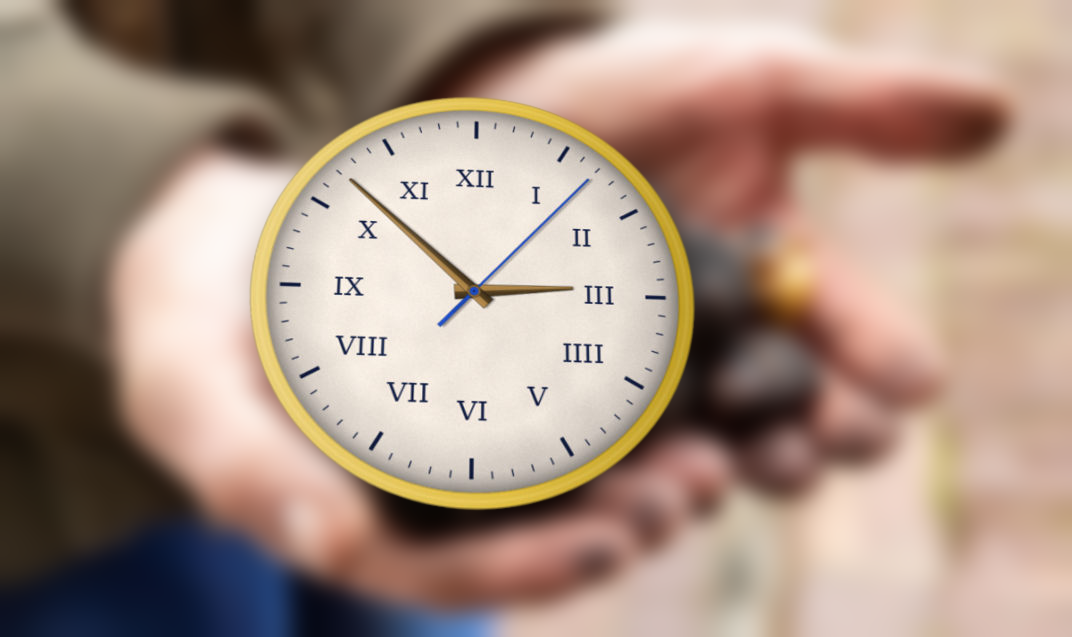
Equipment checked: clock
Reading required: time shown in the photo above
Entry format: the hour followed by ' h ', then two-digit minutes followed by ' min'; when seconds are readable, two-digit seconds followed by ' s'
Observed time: 2 h 52 min 07 s
